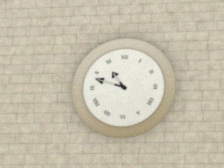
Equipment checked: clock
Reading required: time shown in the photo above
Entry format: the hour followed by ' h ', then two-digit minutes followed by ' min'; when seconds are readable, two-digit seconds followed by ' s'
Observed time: 10 h 48 min
